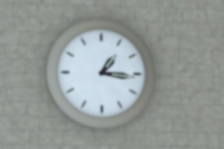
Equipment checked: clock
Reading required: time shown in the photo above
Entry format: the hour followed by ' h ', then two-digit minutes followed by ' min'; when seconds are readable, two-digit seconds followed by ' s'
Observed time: 1 h 16 min
